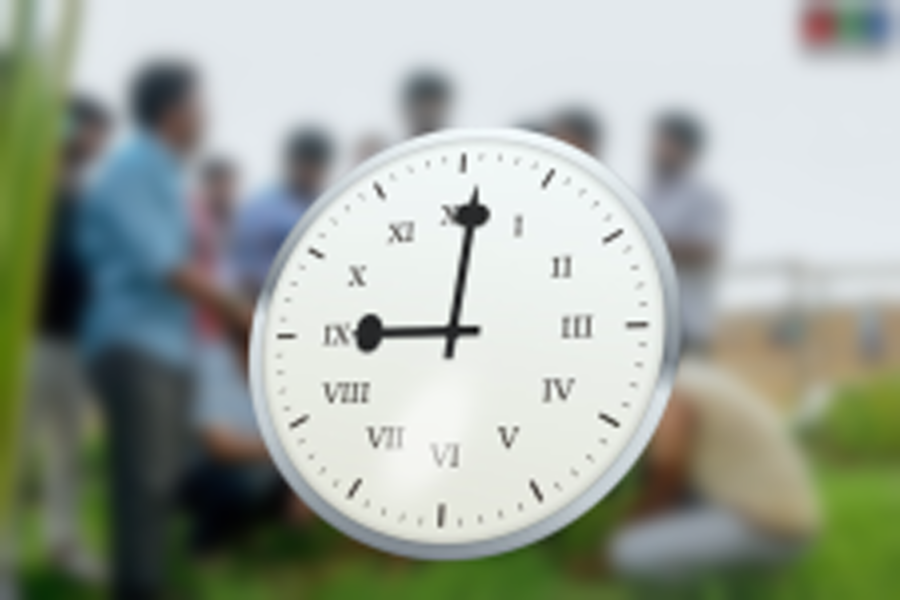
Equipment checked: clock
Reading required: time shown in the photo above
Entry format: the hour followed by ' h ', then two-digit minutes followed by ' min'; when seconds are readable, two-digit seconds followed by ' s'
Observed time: 9 h 01 min
